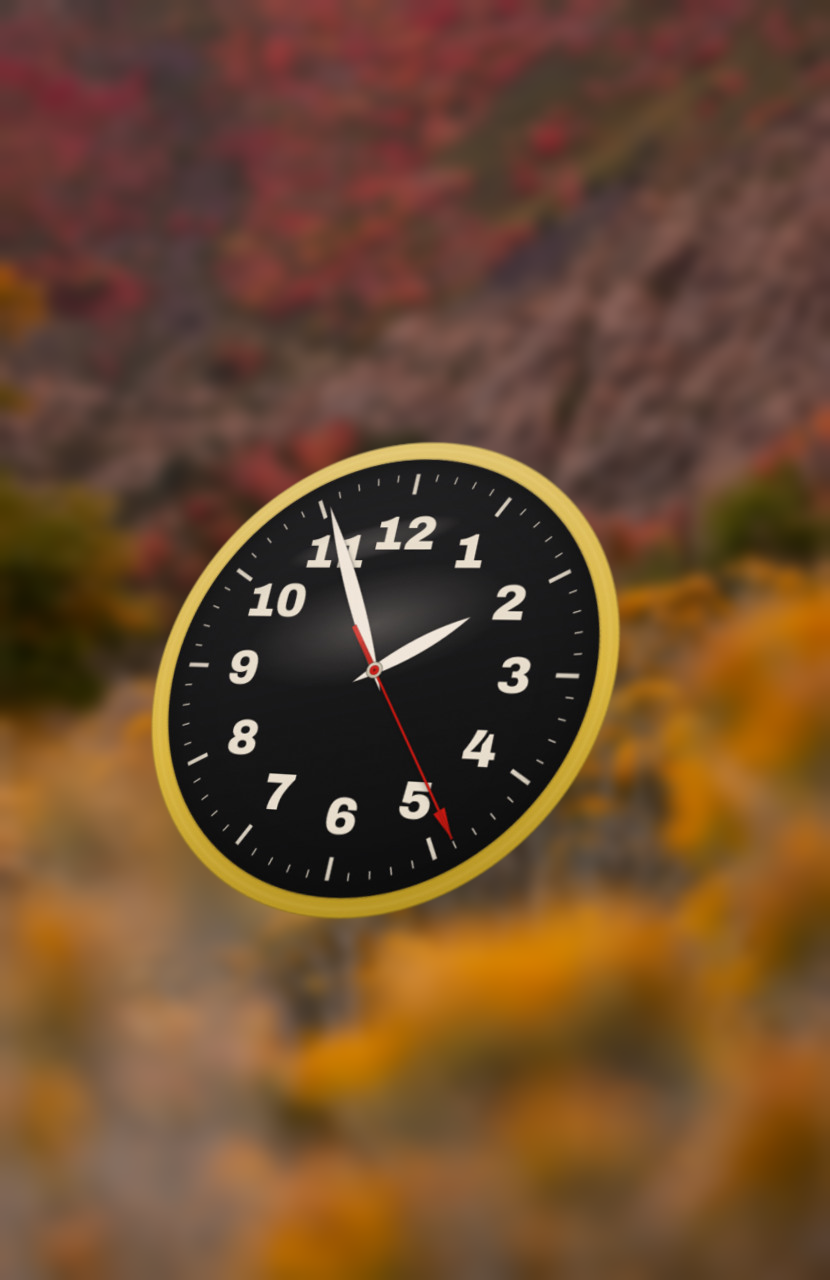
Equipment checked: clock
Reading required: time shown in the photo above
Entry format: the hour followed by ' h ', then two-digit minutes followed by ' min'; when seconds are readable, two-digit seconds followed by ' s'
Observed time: 1 h 55 min 24 s
